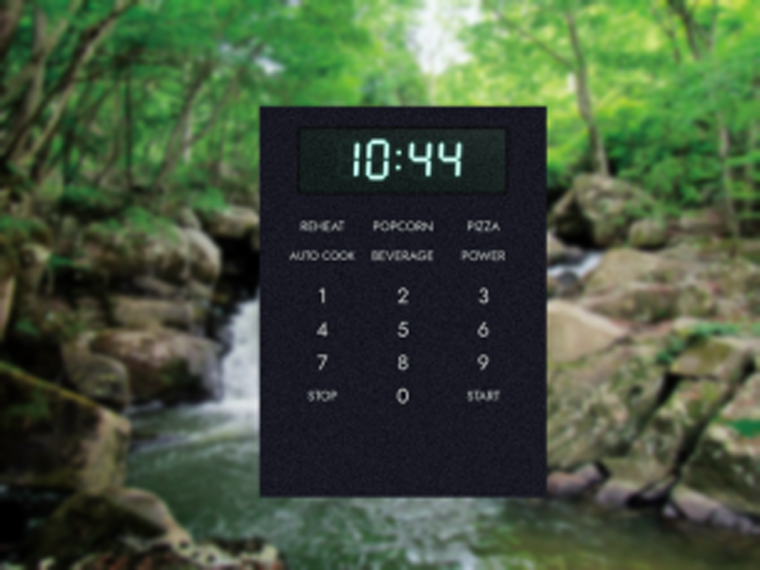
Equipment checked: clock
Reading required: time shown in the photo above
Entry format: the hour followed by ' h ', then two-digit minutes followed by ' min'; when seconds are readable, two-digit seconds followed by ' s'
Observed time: 10 h 44 min
